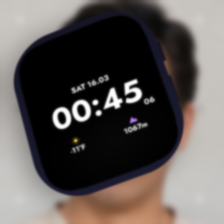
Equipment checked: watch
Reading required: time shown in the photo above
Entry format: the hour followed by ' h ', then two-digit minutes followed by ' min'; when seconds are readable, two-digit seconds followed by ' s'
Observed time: 0 h 45 min
